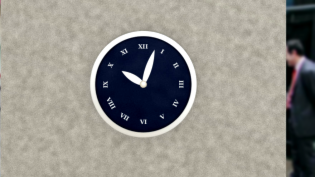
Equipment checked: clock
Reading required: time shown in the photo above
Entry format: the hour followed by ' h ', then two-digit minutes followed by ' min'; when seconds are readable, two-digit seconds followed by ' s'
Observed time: 10 h 03 min
